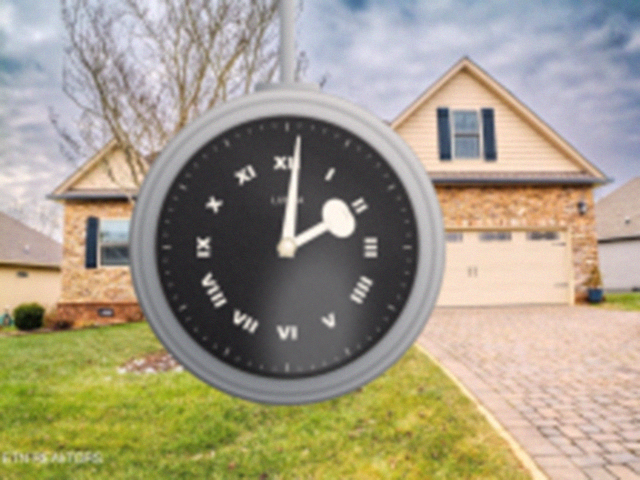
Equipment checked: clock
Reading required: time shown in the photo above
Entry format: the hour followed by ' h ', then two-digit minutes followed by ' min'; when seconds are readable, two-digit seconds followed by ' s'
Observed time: 2 h 01 min
